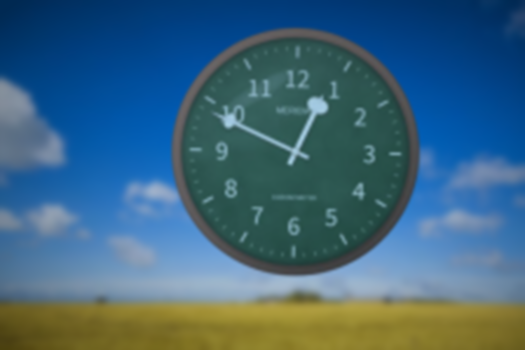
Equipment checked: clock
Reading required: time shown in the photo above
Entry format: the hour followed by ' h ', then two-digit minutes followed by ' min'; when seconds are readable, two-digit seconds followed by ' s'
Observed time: 12 h 49 min
